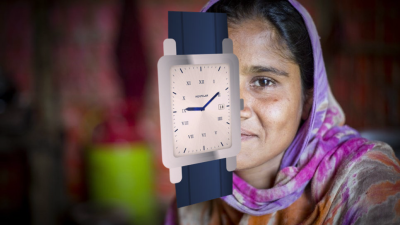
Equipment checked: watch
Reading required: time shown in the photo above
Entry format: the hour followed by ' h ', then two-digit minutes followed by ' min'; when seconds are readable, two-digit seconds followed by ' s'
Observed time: 9 h 09 min
